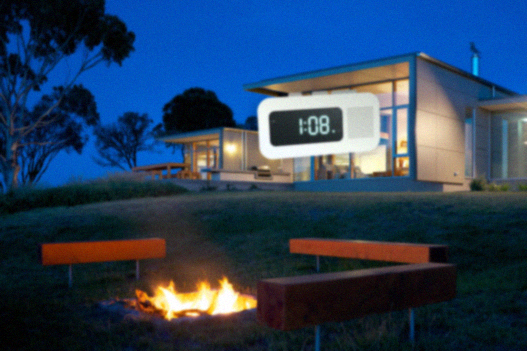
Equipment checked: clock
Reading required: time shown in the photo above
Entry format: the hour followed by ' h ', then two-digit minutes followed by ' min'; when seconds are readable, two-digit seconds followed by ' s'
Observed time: 1 h 08 min
